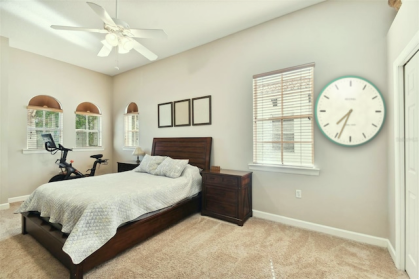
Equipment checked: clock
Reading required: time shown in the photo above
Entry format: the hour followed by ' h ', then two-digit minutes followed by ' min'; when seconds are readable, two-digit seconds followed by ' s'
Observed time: 7 h 34 min
